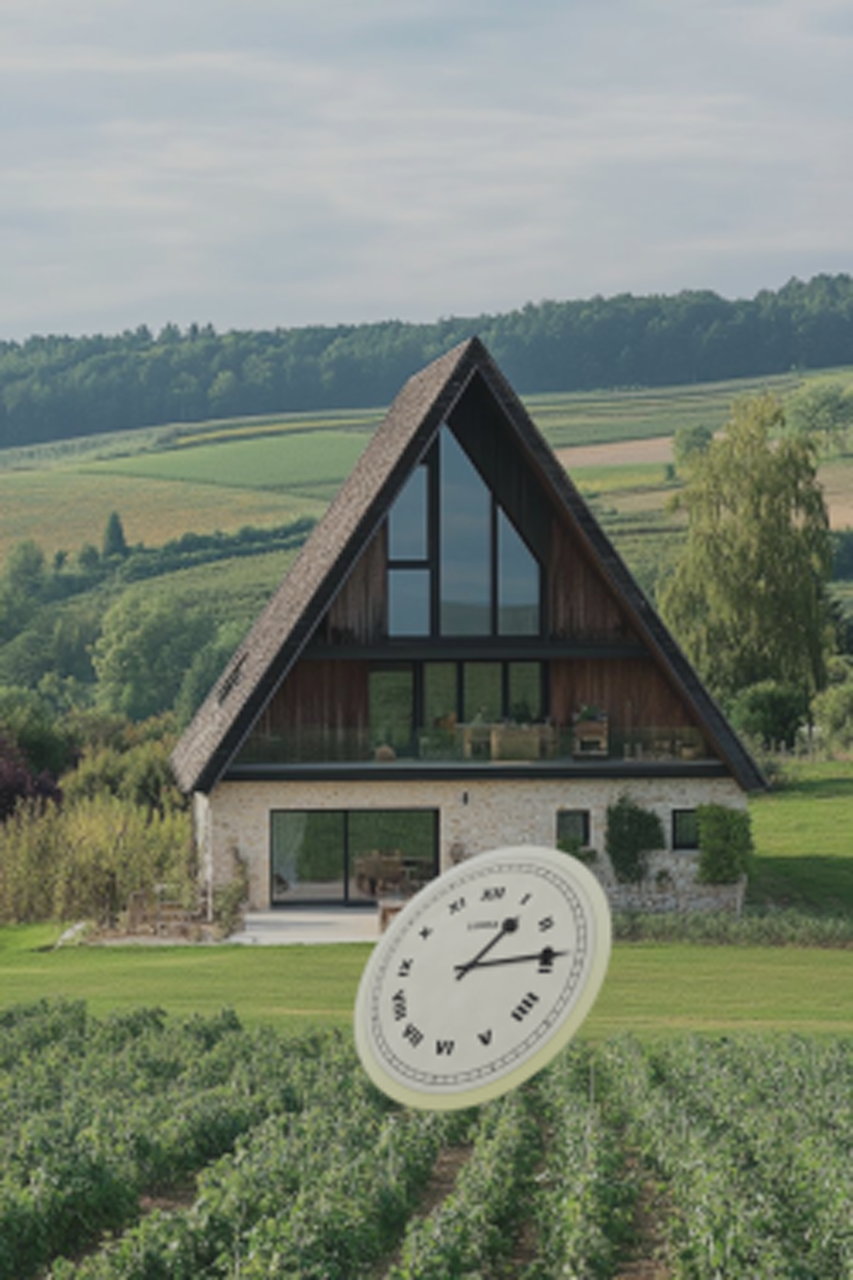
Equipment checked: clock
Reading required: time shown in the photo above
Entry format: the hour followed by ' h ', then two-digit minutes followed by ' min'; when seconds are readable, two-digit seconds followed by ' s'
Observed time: 1 h 14 min
